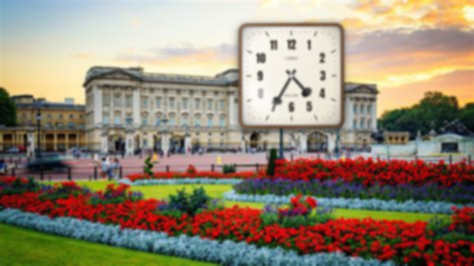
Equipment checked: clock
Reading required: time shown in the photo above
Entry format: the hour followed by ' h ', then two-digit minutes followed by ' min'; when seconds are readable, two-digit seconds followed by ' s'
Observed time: 4 h 35 min
